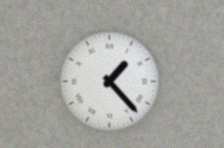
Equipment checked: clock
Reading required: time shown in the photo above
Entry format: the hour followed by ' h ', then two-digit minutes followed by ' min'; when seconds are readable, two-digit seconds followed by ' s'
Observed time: 1 h 23 min
